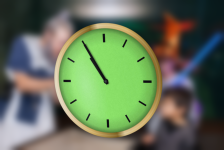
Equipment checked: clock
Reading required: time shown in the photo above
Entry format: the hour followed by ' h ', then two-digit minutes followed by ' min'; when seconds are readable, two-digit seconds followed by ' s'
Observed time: 10 h 55 min
